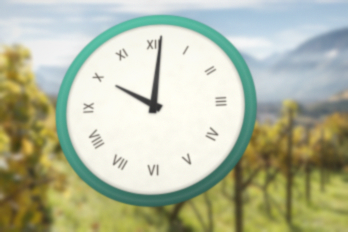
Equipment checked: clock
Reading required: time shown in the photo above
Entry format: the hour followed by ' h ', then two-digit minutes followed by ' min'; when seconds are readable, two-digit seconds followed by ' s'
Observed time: 10 h 01 min
